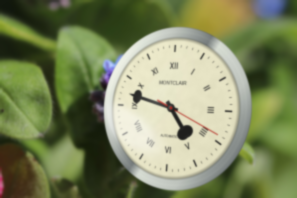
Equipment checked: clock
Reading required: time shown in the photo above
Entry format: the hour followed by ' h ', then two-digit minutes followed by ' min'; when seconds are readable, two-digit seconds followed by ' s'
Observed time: 4 h 47 min 19 s
